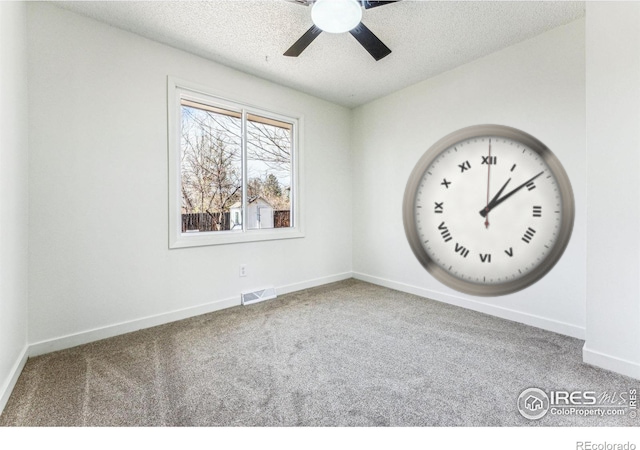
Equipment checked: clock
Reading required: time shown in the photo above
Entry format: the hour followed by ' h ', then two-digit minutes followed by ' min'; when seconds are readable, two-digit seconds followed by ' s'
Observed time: 1 h 09 min 00 s
